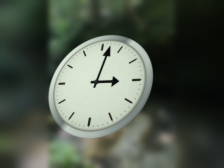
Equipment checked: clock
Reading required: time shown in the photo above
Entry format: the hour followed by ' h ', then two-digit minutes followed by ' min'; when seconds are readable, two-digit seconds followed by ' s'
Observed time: 3 h 02 min
